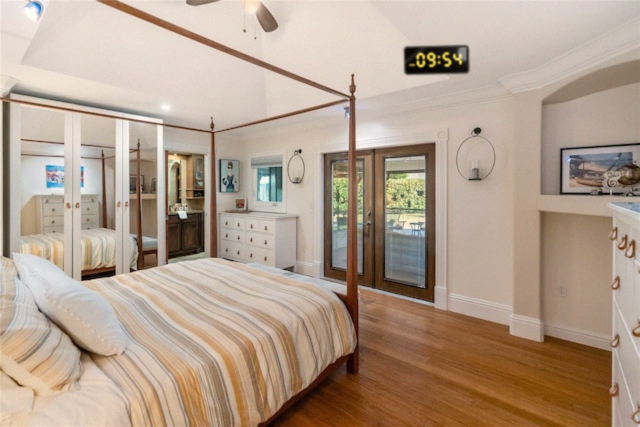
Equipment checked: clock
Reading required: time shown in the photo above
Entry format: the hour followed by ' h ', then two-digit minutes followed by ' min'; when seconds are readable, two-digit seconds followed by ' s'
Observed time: 9 h 54 min
